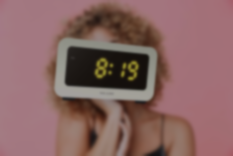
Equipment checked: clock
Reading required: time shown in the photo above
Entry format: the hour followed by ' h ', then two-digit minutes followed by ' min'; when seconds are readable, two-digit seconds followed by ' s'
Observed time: 8 h 19 min
